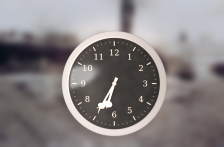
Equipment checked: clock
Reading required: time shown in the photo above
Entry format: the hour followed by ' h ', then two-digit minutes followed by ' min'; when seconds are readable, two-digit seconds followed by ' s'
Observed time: 6 h 35 min
